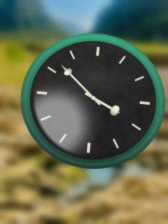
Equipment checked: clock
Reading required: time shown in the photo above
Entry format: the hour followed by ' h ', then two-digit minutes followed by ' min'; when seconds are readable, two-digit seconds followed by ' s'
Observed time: 3 h 52 min
